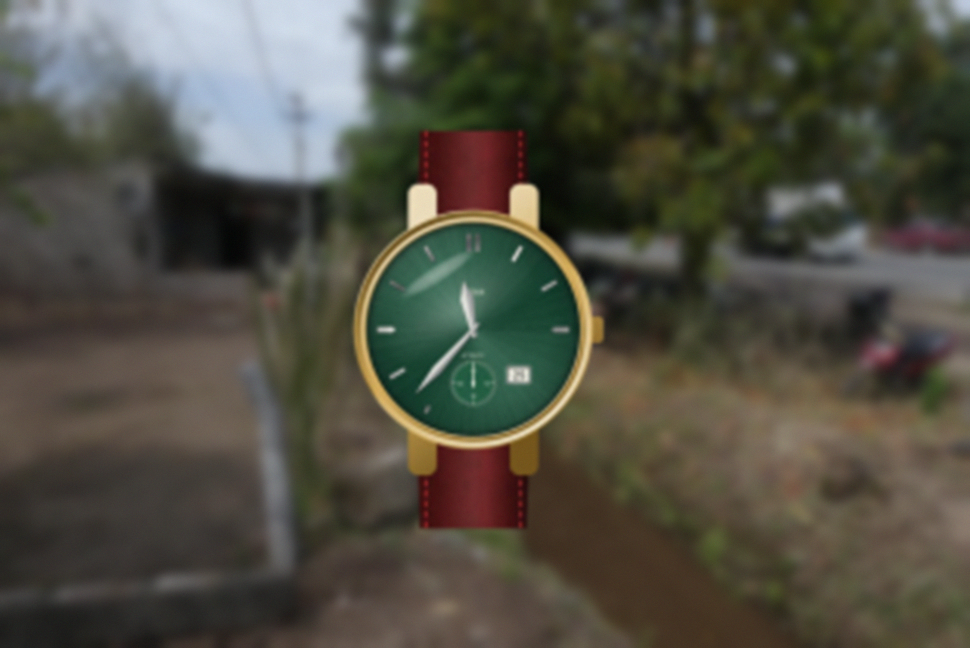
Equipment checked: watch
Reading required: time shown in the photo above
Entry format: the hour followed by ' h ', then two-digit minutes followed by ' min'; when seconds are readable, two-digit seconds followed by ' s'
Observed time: 11 h 37 min
